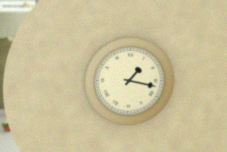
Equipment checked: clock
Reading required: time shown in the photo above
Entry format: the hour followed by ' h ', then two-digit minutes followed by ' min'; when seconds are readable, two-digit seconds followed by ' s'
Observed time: 1 h 17 min
